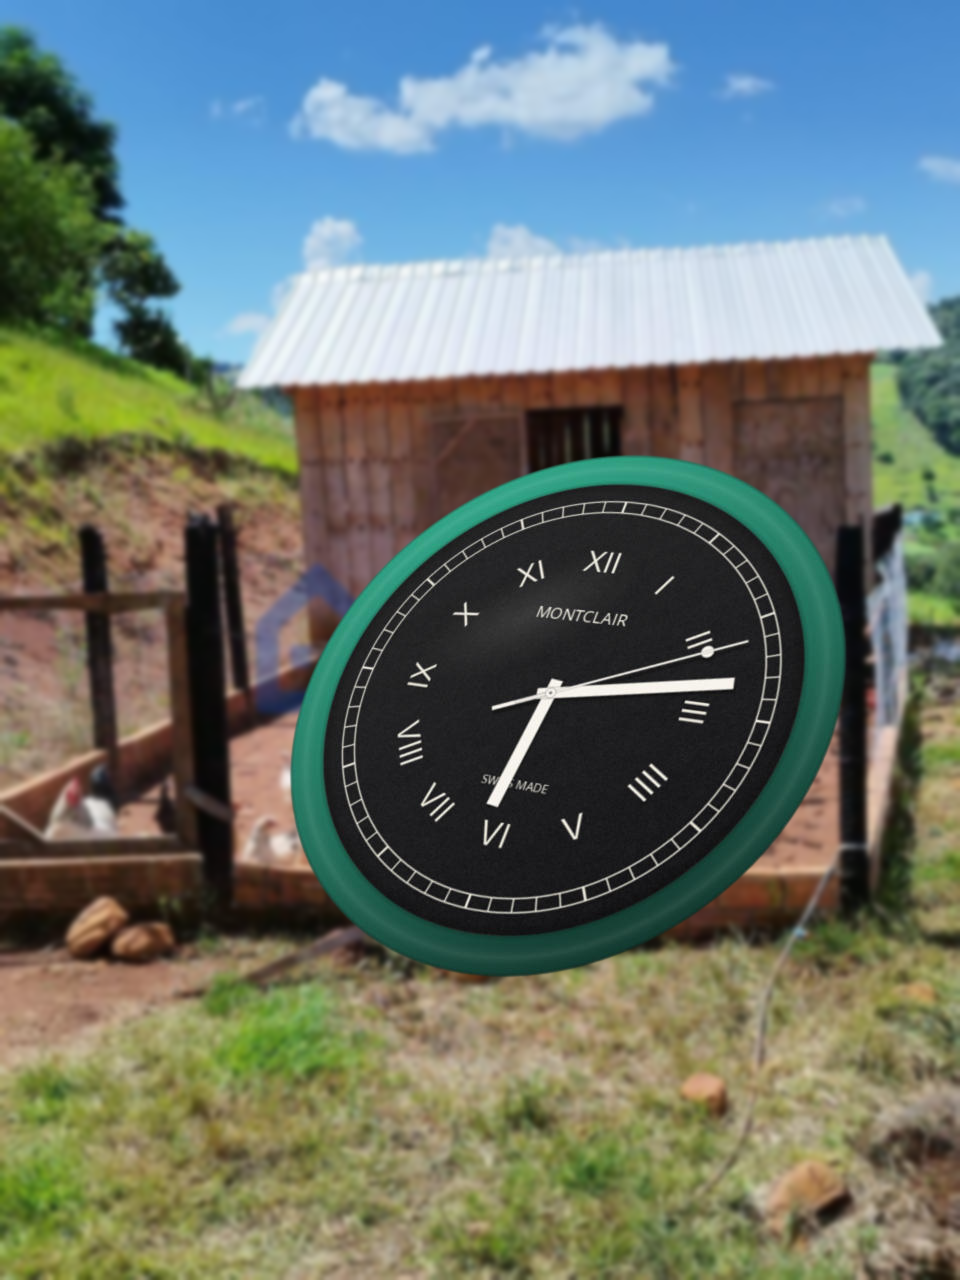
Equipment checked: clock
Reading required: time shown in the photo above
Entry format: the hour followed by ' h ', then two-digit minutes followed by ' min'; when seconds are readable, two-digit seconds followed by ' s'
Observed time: 6 h 13 min 11 s
